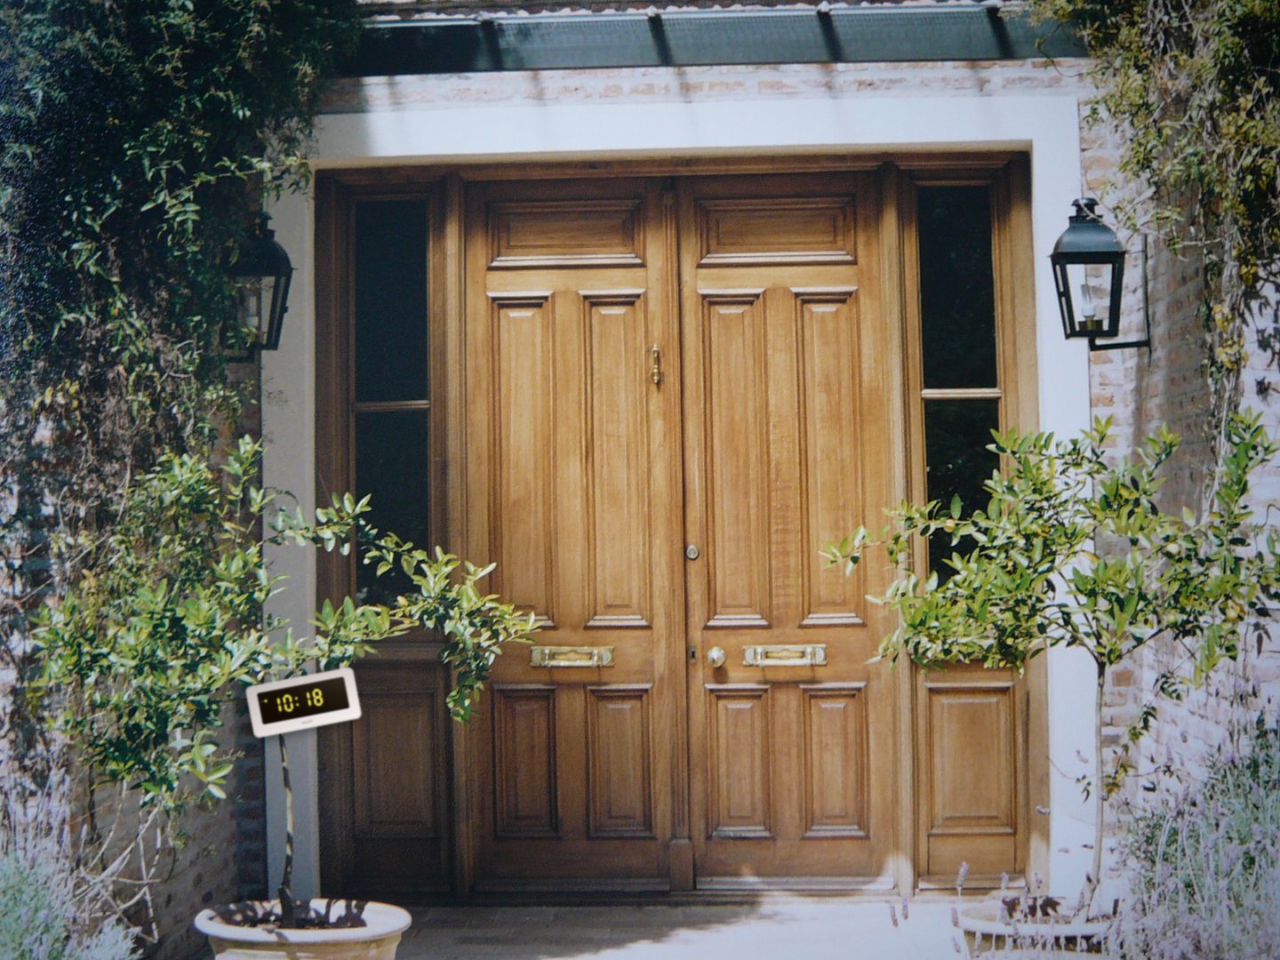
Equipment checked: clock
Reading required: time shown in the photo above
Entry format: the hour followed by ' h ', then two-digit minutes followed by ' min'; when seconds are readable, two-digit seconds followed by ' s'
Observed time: 10 h 18 min
